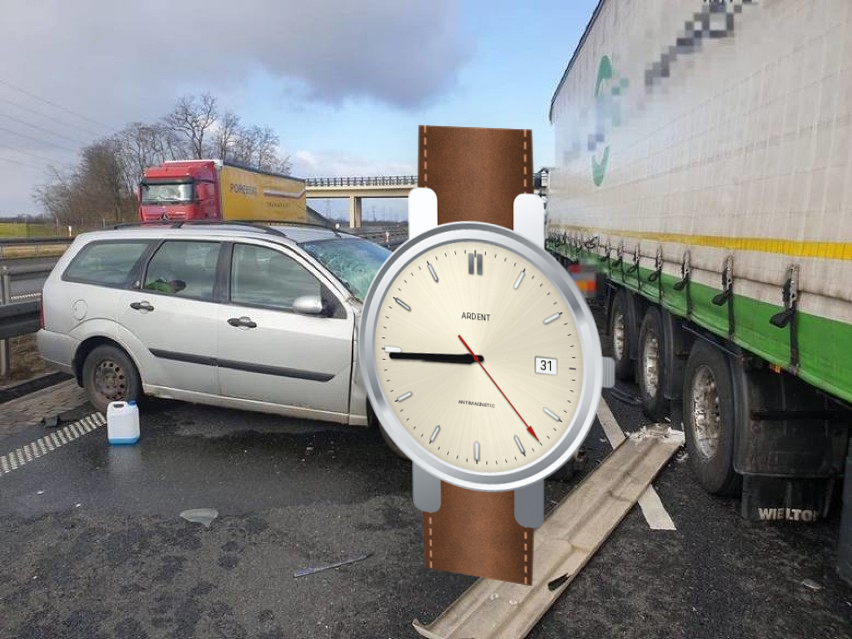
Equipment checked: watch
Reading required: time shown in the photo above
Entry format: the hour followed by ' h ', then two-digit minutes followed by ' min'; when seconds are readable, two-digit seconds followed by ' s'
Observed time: 8 h 44 min 23 s
